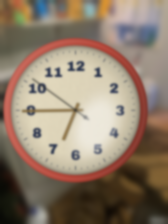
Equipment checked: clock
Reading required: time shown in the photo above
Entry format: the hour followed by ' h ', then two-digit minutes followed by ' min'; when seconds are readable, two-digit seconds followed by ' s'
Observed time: 6 h 44 min 51 s
